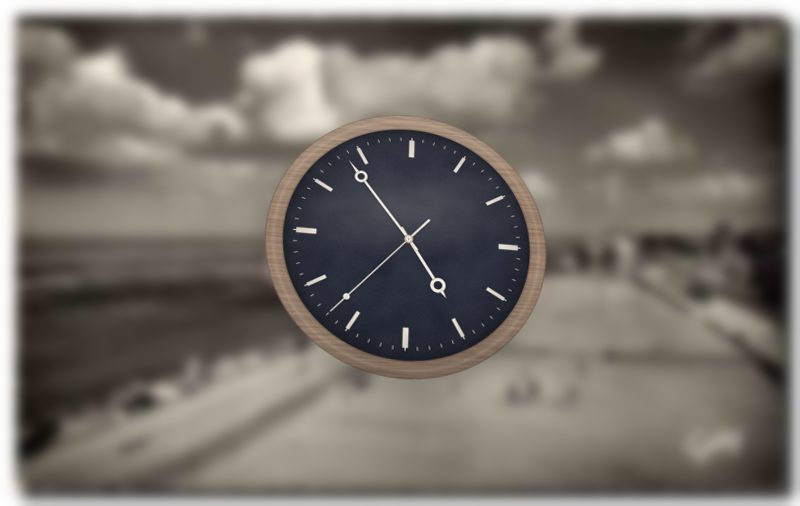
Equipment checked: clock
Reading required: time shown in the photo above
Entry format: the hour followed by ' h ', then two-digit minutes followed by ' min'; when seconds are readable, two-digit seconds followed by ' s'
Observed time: 4 h 53 min 37 s
